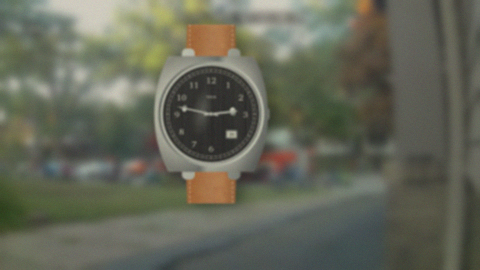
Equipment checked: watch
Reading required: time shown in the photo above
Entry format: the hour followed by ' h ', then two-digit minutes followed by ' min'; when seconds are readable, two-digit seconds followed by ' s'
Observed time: 2 h 47 min
